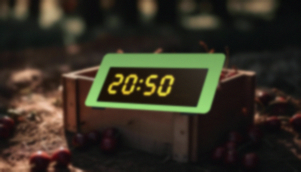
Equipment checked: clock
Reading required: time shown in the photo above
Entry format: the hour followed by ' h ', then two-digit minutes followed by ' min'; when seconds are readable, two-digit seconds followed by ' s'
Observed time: 20 h 50 min
